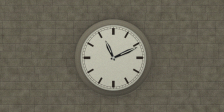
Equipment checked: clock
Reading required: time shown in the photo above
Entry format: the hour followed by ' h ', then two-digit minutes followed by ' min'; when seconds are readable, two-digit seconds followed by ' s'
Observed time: 11 h 11 min
